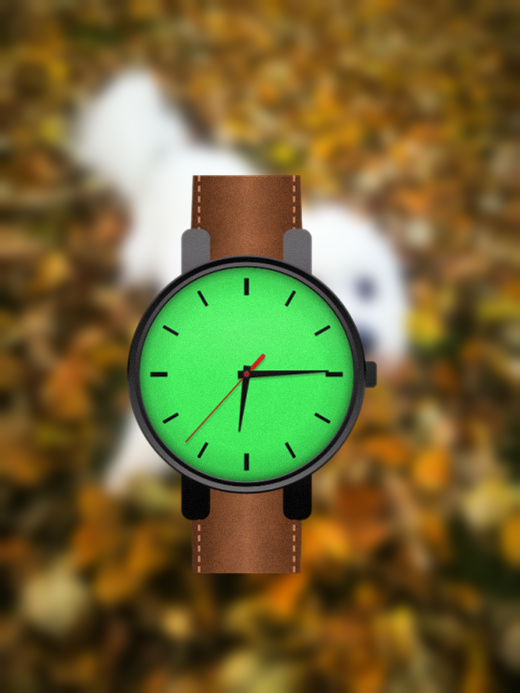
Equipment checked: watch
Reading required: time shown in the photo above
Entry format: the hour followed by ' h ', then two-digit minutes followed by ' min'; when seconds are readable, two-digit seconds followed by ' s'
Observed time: 6 h 14 min 37 s
